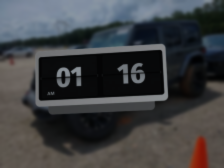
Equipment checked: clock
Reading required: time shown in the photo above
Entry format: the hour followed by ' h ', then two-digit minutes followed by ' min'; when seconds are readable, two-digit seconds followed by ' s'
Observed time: 1 h 16 min
